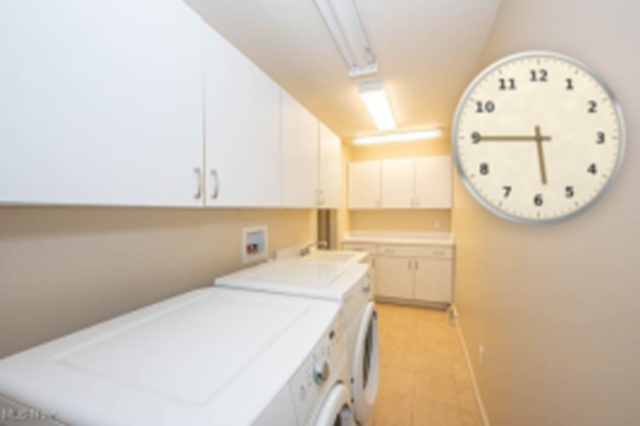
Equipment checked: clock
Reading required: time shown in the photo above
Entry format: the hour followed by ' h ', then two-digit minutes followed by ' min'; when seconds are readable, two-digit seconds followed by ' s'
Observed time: 5 h 45 min
